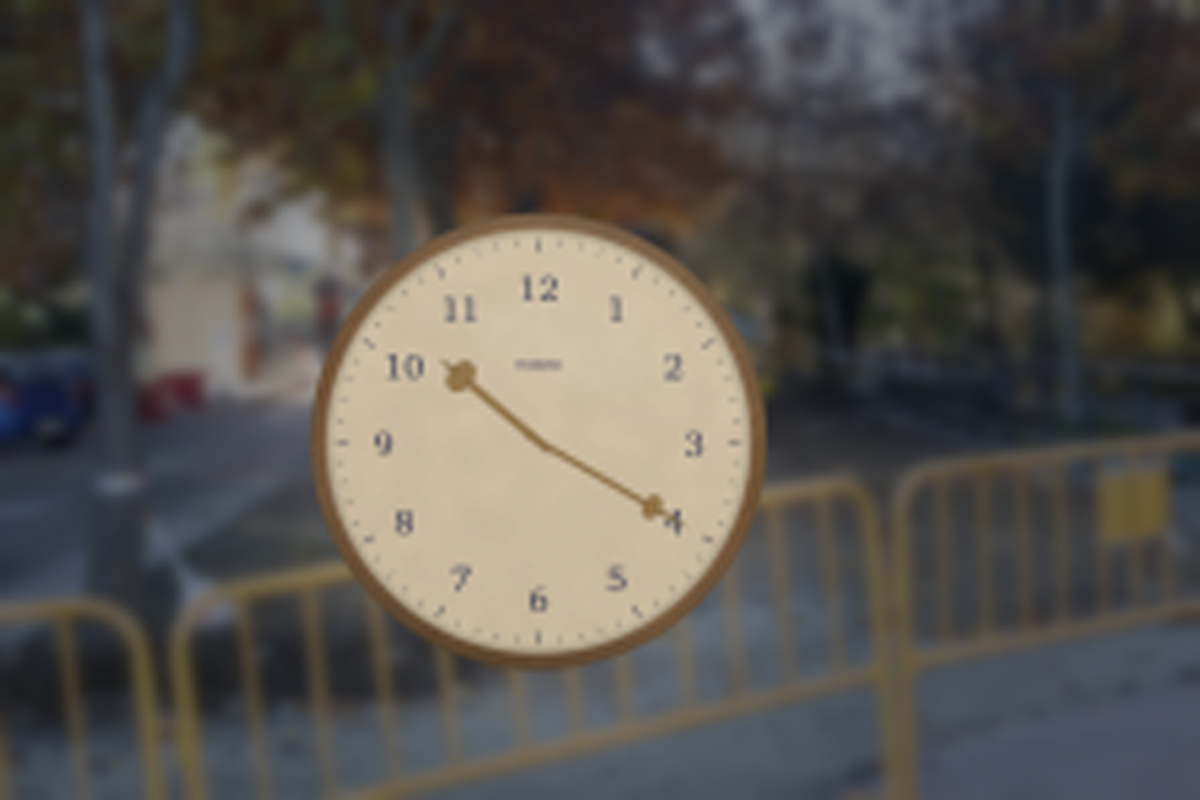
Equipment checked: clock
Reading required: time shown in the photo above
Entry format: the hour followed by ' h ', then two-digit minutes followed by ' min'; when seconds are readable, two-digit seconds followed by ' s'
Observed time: 10 h 20 min
